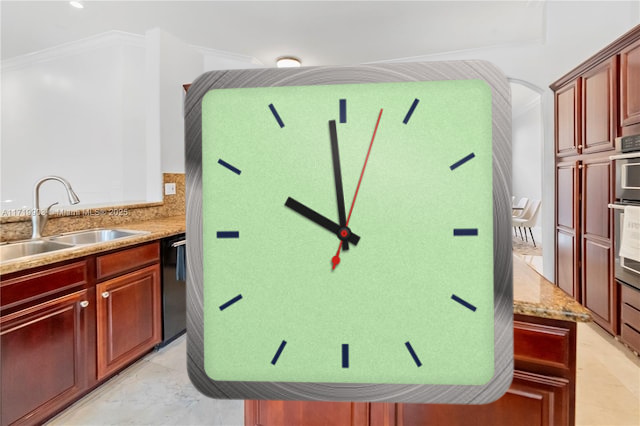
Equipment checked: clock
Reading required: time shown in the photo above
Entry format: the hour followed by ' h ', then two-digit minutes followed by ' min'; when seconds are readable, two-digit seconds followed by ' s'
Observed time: 9 h 59 min 03 s
